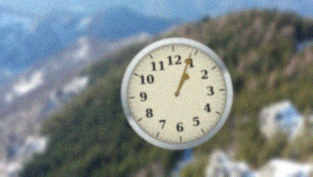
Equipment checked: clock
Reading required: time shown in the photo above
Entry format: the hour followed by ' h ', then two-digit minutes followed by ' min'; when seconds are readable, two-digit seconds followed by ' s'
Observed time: 1 h 04 min
